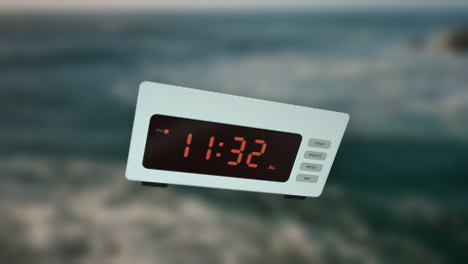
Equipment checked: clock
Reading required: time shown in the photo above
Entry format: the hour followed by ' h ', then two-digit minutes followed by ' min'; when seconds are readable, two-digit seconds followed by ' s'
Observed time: 11 h 32 min
